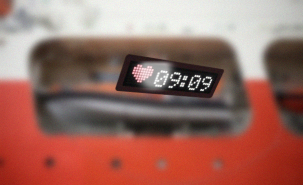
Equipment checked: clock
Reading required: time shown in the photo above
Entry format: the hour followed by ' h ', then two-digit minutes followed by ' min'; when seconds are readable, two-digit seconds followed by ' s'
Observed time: 9 h 09 min
